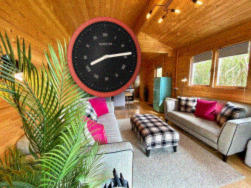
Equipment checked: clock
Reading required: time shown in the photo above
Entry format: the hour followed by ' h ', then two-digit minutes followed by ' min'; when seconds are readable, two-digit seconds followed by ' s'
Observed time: 8 h 14 min
